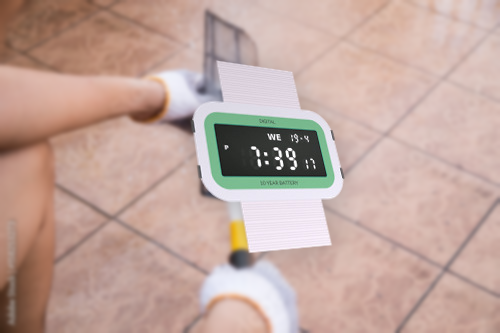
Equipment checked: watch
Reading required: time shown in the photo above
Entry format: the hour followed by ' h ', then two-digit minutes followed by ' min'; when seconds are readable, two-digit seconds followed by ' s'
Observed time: 7 h 39 min 17 s
